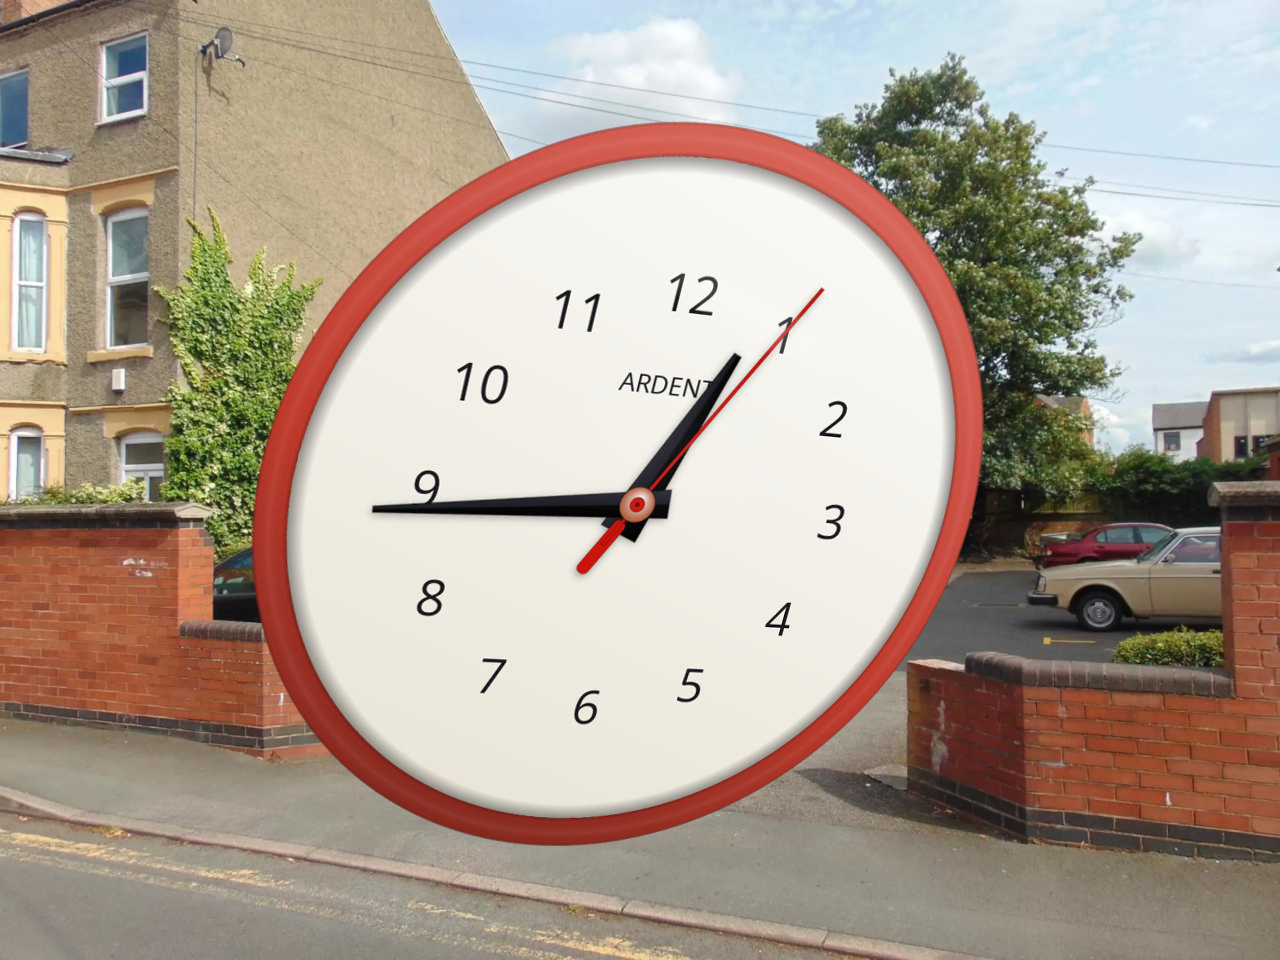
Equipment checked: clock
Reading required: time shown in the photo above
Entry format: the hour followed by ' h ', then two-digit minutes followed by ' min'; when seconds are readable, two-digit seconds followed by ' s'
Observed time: 12 h 44 min 05 s
